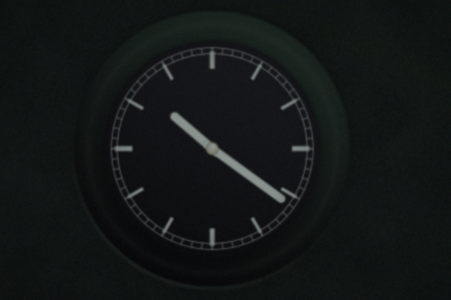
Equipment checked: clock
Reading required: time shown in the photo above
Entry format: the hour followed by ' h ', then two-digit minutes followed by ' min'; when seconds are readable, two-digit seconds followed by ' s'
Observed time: 10 h 21 min
